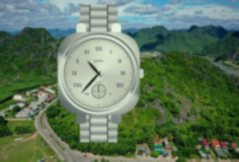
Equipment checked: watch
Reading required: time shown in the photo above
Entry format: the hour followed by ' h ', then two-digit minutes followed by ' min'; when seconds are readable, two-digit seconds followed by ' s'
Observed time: 10 h 37 min
